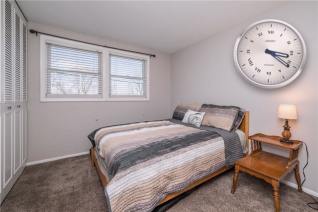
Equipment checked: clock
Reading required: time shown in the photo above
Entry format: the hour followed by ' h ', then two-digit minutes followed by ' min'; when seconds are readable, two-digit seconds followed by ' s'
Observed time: 3 h 21 min
